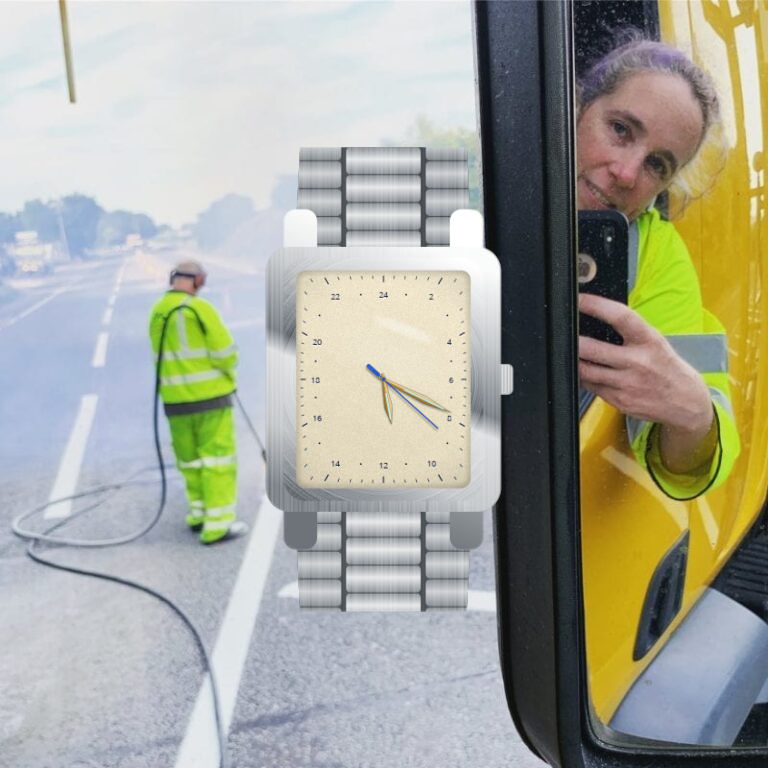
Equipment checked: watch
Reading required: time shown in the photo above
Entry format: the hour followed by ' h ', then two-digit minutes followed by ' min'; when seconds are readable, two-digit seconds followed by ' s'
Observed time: 11 h 19 min 22 s
